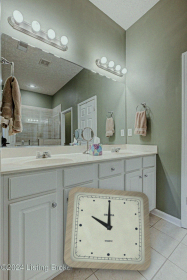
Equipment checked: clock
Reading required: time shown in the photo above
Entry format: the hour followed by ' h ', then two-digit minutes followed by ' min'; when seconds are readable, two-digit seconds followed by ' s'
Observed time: 10 h 00 min
